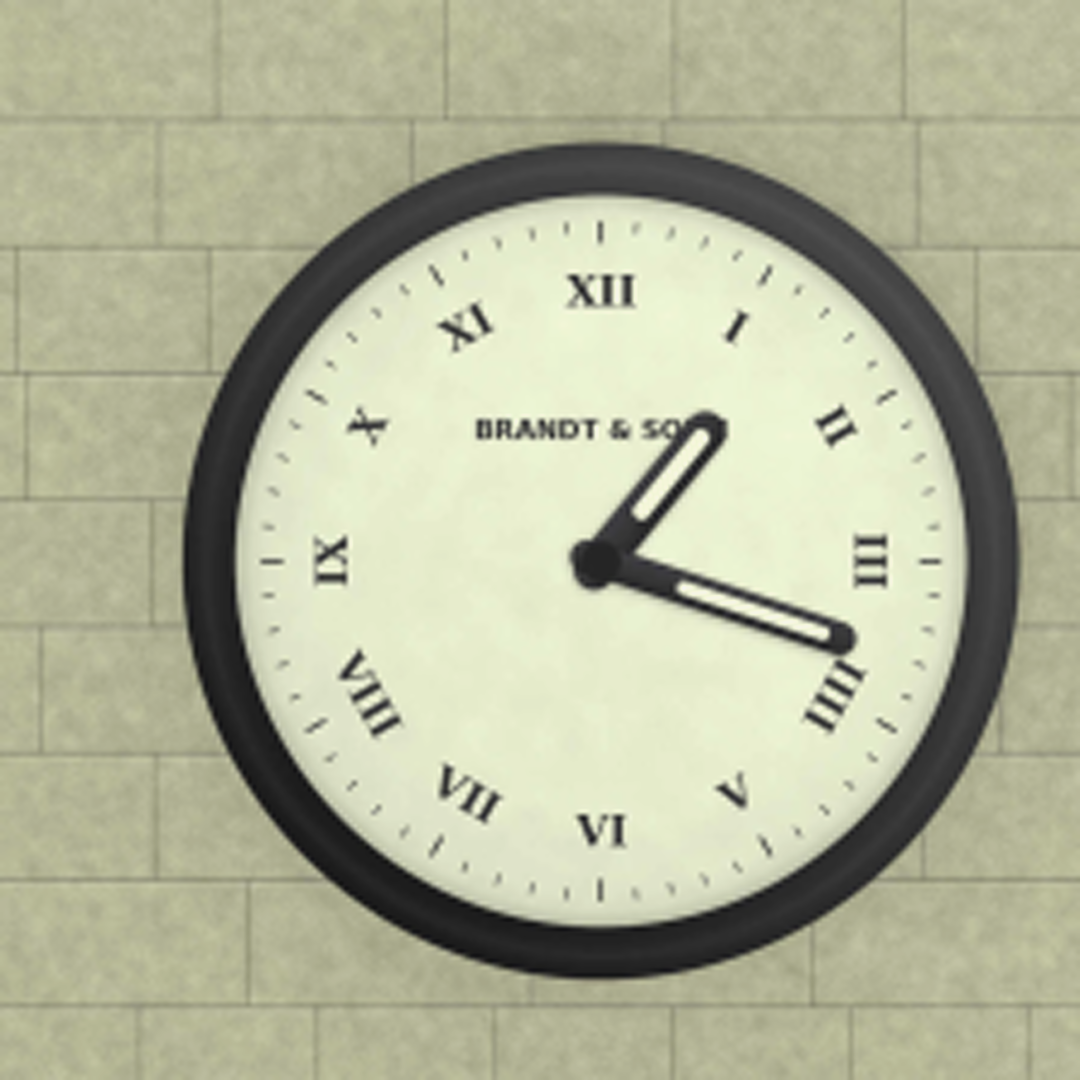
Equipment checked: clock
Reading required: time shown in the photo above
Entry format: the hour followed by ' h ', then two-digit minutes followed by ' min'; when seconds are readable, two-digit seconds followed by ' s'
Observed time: 1 h 18 min
